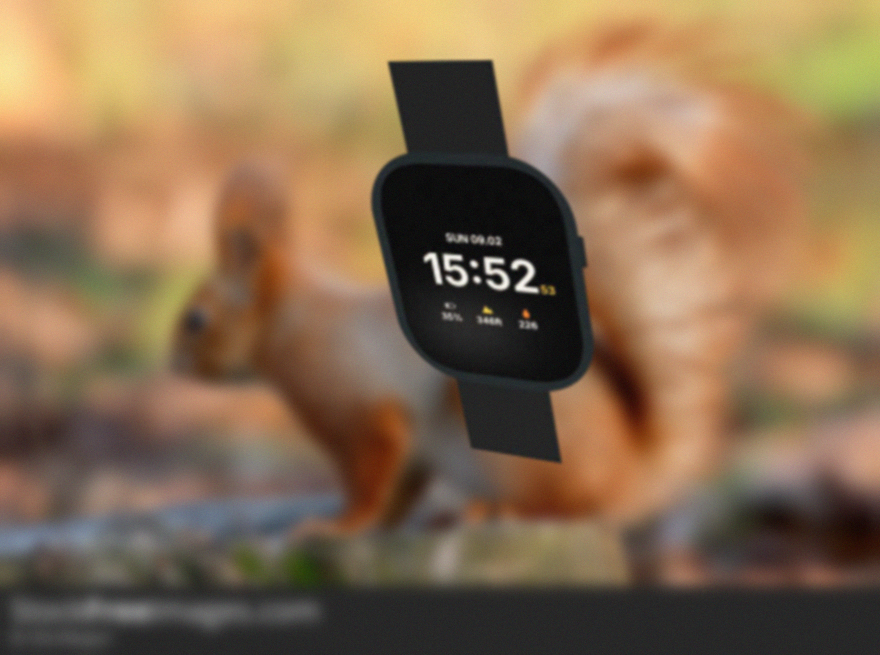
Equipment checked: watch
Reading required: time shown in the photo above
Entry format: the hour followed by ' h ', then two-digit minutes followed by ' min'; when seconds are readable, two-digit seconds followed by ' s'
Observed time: 15 h 52 min
